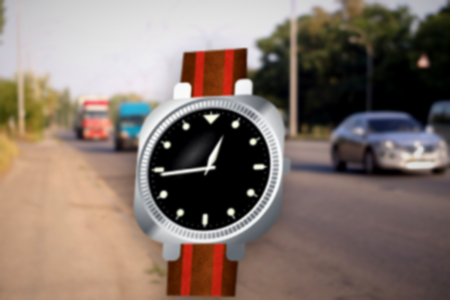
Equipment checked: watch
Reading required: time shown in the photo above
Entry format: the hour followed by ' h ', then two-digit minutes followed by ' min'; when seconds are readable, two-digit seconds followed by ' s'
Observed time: 12 h 44 min
